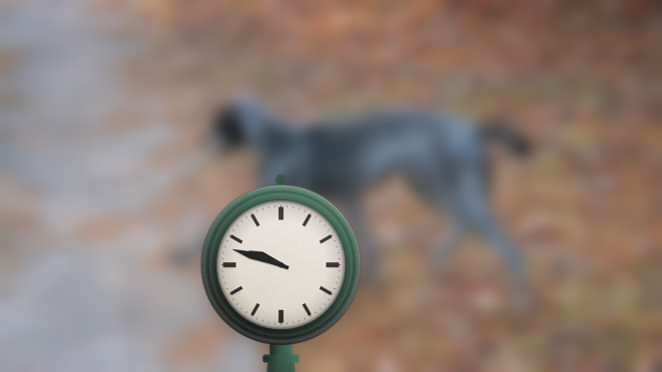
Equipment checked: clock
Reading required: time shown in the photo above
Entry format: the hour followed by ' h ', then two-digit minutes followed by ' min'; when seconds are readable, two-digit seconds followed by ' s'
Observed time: 9 h 48 min
